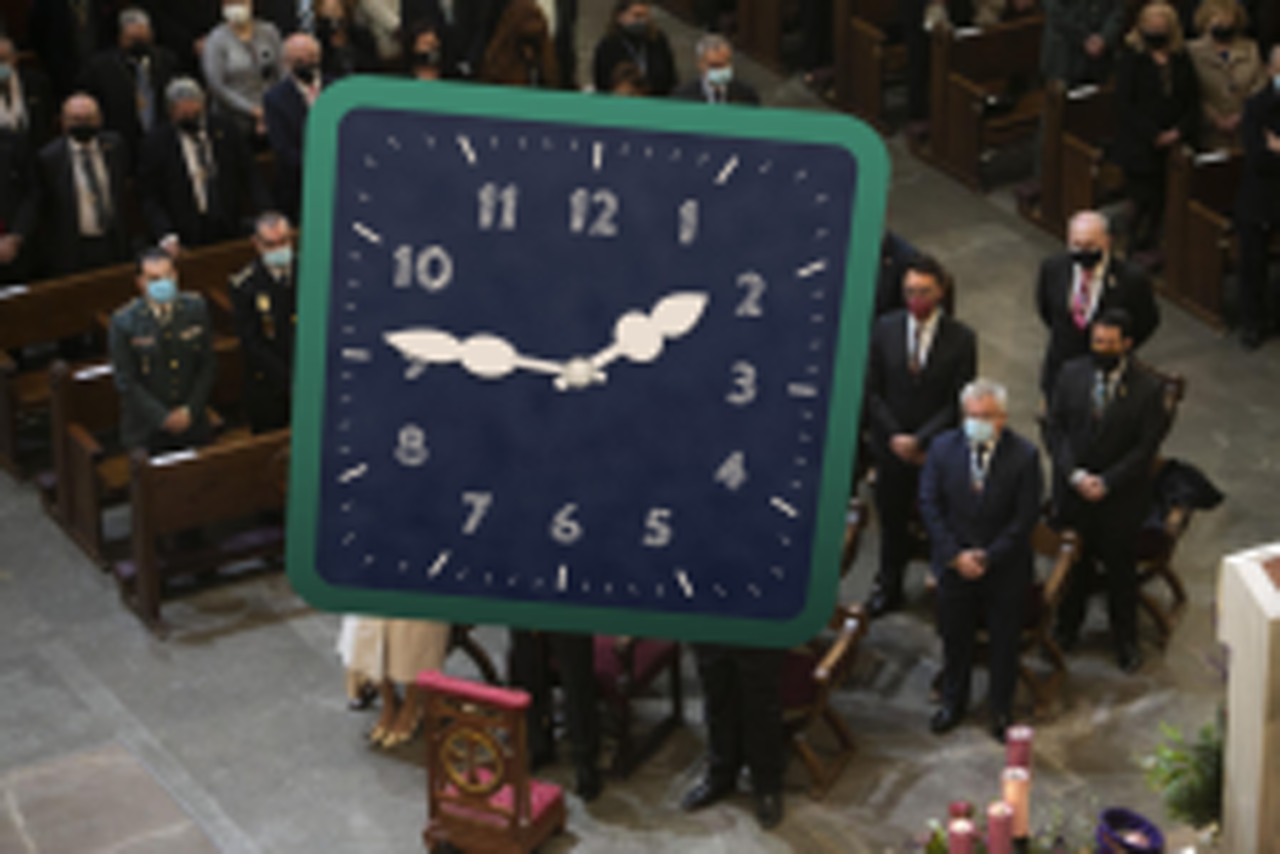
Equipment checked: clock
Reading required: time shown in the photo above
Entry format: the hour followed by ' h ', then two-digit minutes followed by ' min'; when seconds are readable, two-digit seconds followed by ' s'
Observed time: 1 h 46 min
